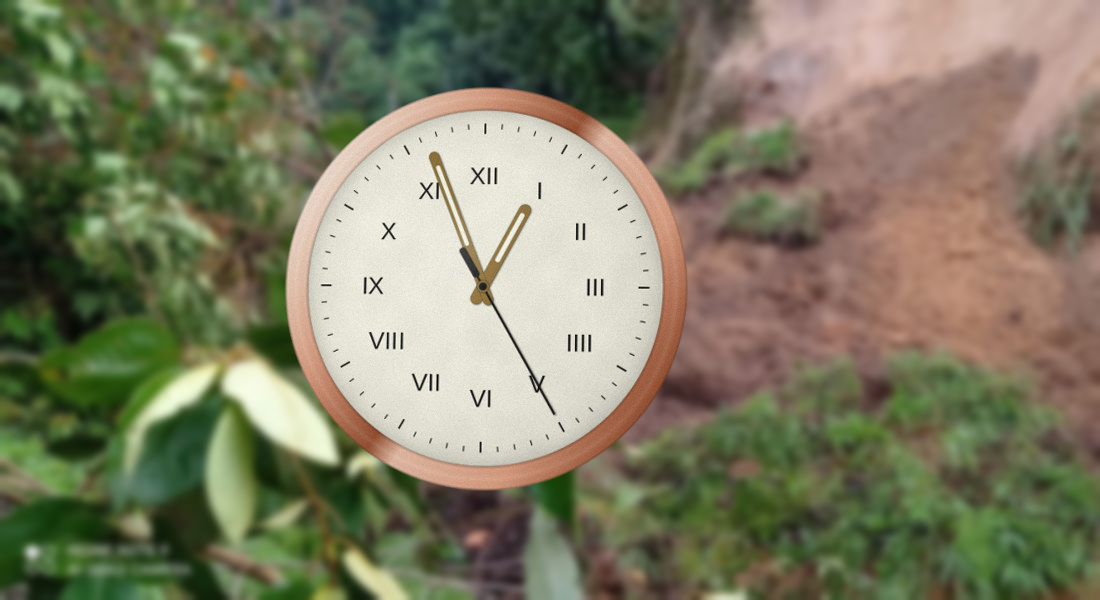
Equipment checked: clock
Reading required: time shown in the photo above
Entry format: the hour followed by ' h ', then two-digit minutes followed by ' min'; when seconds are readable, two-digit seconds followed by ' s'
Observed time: 12 h 56 min 25 s
